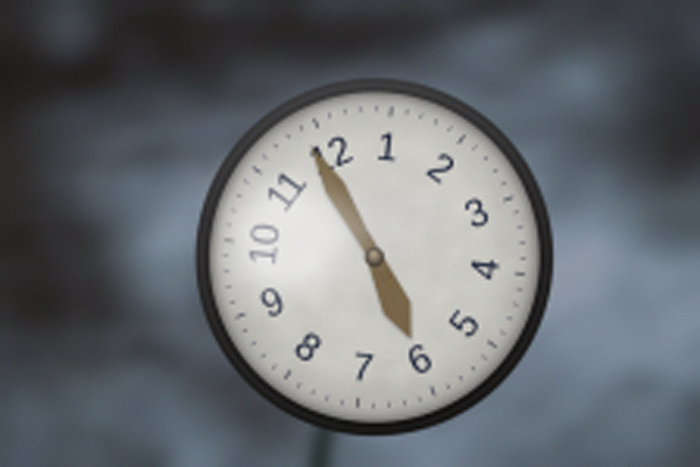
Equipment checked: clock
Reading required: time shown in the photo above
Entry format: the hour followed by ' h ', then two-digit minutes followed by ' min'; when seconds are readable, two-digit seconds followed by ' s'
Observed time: 5 h 59 min
